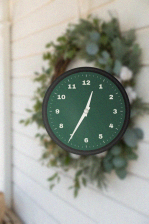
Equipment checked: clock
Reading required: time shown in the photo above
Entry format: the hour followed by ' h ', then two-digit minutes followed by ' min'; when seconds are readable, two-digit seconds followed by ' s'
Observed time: 12 h 35 min
